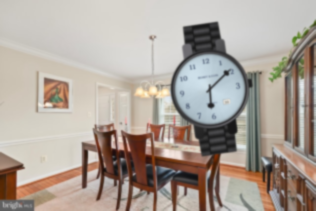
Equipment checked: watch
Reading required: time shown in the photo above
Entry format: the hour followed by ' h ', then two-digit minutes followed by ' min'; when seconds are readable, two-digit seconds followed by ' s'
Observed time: 6 h 09 min
